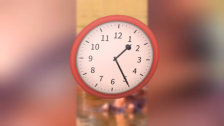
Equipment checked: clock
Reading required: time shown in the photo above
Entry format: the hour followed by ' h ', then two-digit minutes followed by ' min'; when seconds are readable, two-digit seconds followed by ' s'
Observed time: 1 h 25 min
